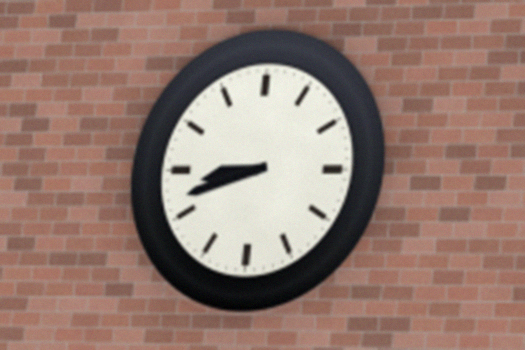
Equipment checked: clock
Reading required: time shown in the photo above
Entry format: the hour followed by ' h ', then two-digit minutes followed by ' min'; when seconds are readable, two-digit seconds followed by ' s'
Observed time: 8 h 42 min
